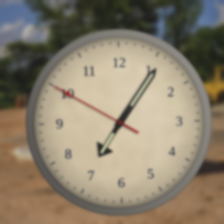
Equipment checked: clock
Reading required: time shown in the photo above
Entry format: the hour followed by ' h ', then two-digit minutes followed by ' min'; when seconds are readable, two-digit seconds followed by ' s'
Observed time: 7 h 05 min 50 s
